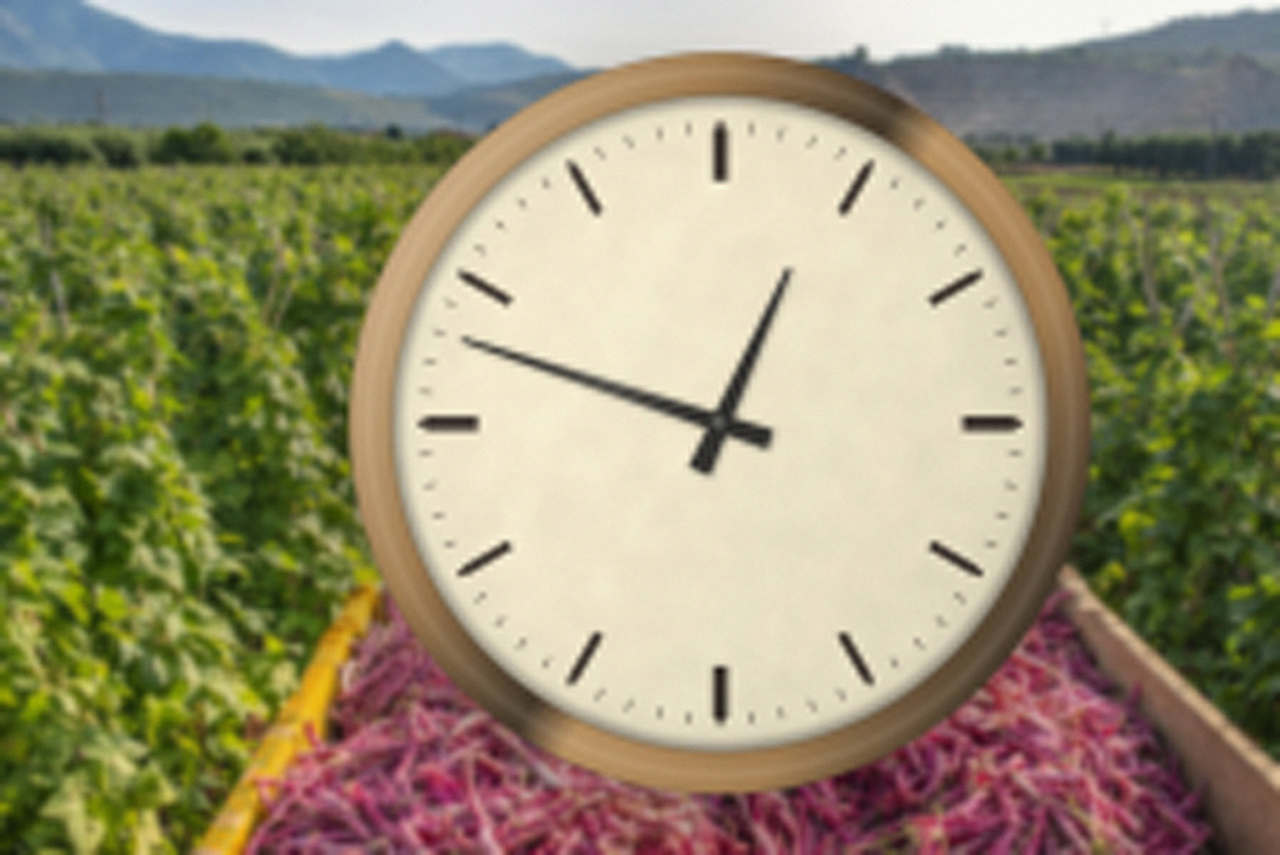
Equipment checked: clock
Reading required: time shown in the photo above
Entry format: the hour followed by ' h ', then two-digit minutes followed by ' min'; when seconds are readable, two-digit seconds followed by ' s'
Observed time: 12 h 48 min
